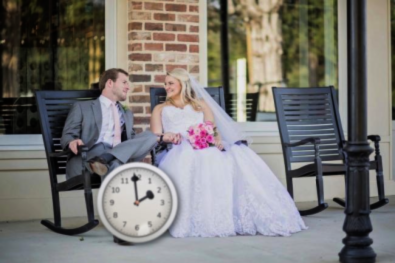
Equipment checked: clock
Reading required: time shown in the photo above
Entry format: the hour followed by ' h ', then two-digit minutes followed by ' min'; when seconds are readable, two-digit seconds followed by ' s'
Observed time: 1 h 59 min
